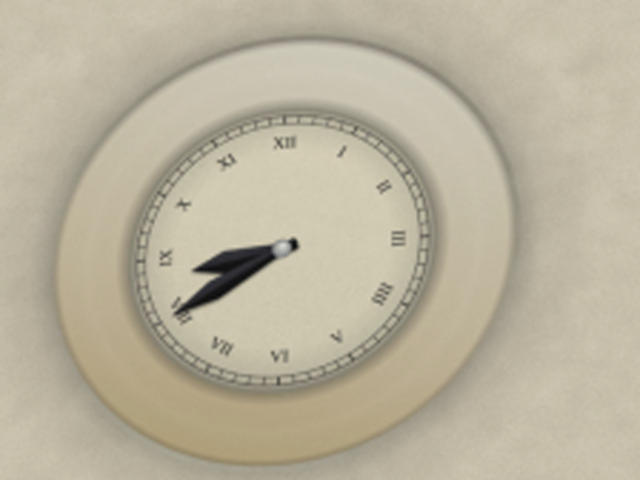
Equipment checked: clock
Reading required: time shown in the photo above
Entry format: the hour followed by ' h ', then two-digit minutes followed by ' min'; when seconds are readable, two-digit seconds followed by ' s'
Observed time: 8 h 40 min
